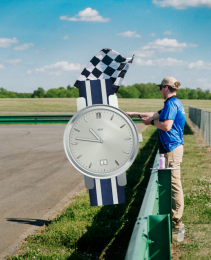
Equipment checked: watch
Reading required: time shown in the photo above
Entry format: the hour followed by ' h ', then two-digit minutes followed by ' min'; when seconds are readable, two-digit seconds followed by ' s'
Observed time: 10 h 47 min
